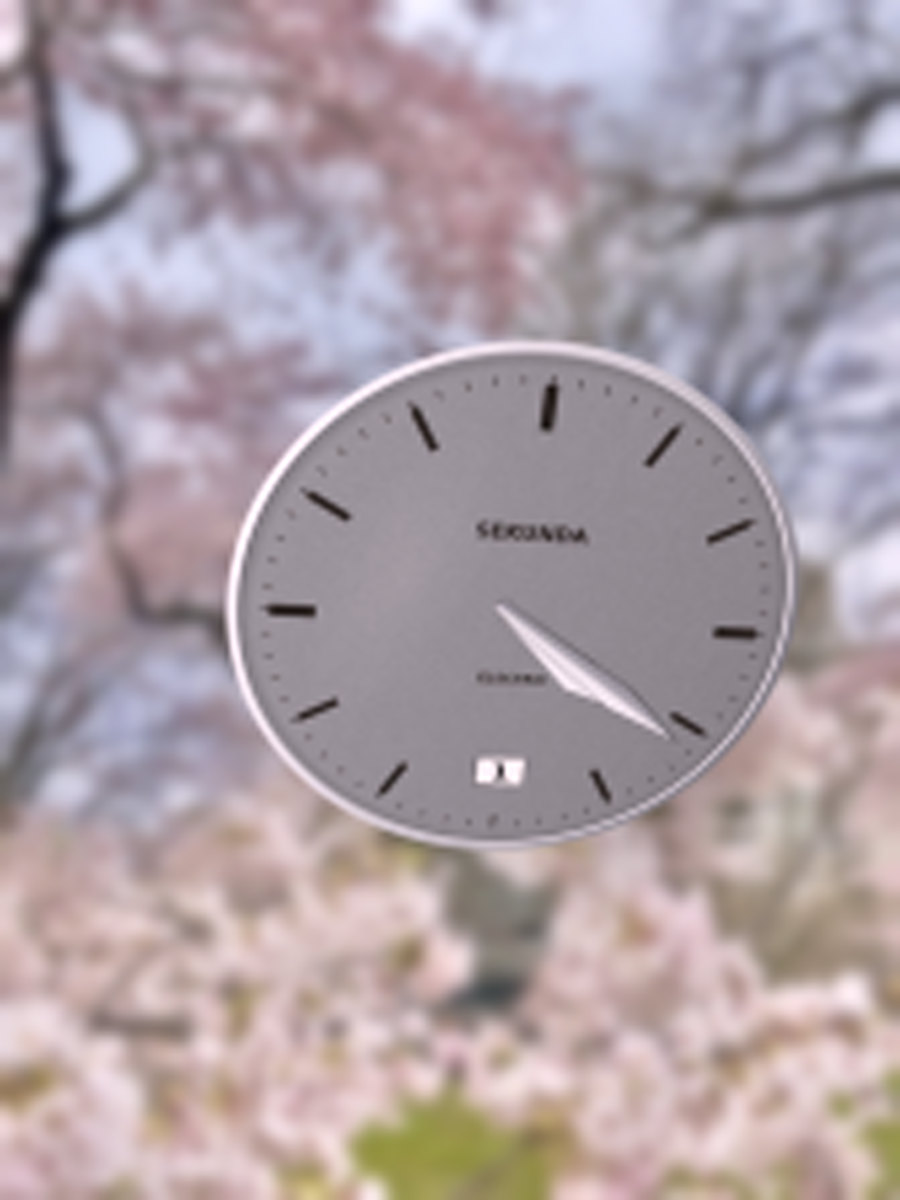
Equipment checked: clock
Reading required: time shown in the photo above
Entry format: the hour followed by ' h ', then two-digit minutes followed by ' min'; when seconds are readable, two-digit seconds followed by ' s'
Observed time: 4 h 21 min
